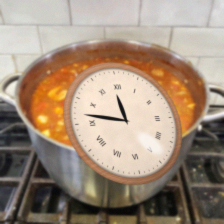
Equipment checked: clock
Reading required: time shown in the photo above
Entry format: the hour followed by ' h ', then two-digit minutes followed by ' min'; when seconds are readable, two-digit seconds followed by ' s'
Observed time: 11 h 47 min
